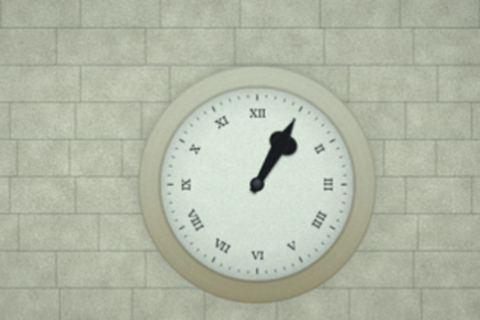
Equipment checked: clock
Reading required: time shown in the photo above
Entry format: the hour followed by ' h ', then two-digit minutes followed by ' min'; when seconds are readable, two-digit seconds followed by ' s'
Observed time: 1 h 05 min
